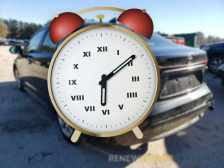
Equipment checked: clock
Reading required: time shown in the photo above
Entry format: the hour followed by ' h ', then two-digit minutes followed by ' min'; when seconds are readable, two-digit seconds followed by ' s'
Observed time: 6 h 09 min
